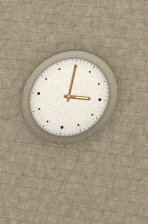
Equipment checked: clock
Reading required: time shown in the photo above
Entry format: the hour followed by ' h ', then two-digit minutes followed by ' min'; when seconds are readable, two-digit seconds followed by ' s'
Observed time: 3 h 00 min
